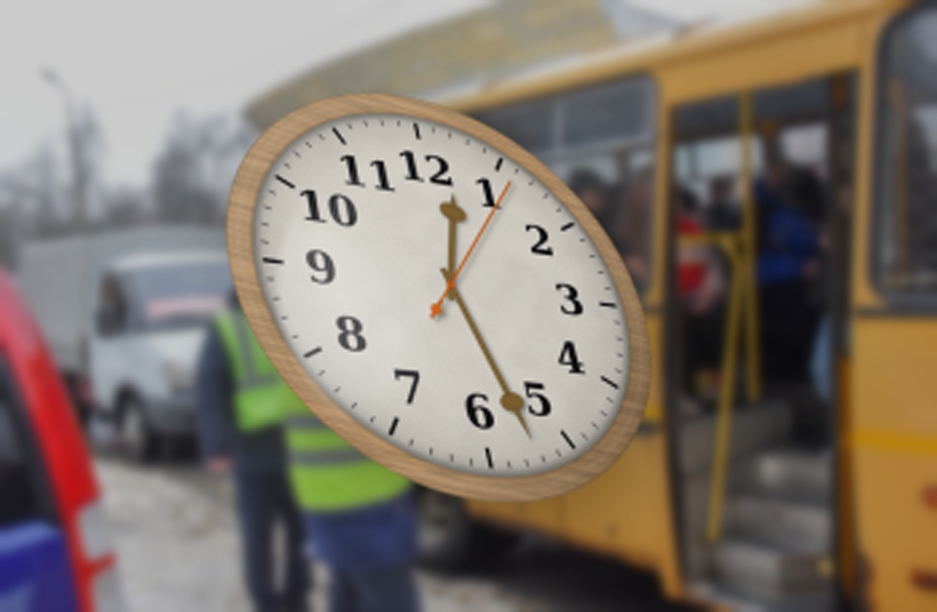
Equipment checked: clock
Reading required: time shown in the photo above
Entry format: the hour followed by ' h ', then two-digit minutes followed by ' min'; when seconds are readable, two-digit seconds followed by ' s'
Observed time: 12 h 27 min 06 s
